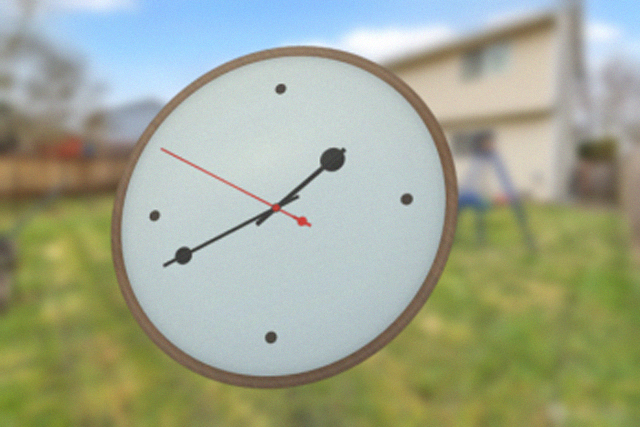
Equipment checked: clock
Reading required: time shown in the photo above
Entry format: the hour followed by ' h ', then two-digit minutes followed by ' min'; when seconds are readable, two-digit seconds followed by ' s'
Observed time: 1 h 40 min 50 s
